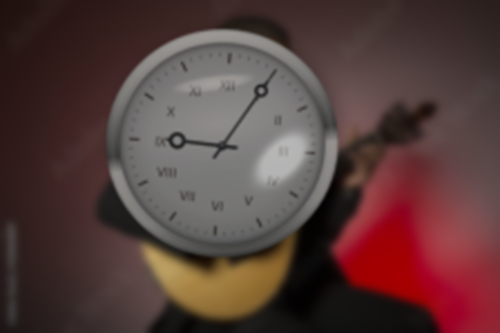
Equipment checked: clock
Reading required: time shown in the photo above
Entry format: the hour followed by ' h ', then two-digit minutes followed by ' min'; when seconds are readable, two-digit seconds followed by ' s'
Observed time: 9 h 05 min
